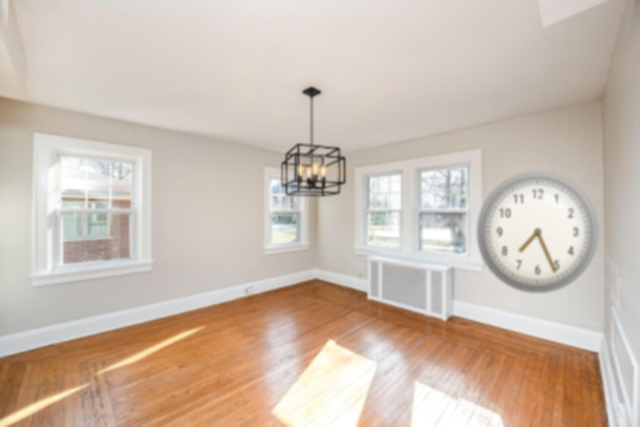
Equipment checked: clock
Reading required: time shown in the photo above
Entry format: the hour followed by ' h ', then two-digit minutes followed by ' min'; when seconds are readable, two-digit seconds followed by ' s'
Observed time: 7 h 26 min
